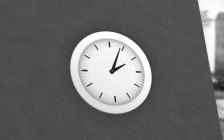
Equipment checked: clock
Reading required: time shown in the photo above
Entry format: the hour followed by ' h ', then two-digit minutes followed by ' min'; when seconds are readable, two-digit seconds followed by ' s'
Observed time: 2 h 04 min
